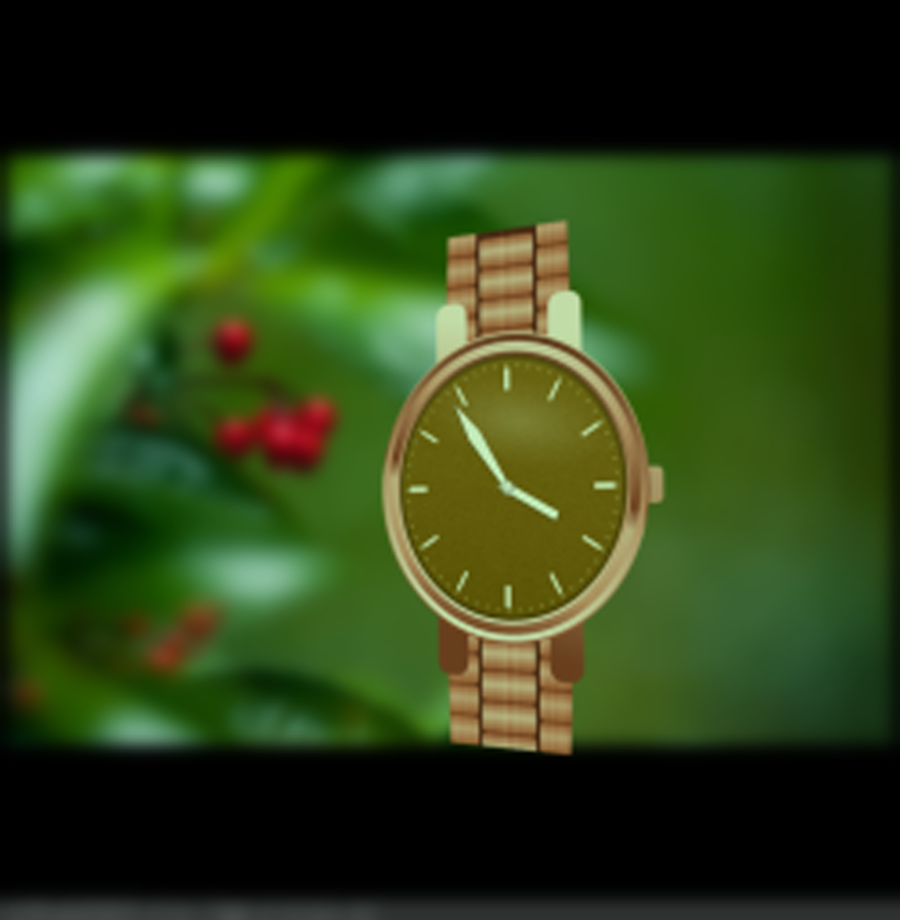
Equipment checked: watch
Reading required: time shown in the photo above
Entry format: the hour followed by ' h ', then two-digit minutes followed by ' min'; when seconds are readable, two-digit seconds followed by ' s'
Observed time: 3 h 54 min
